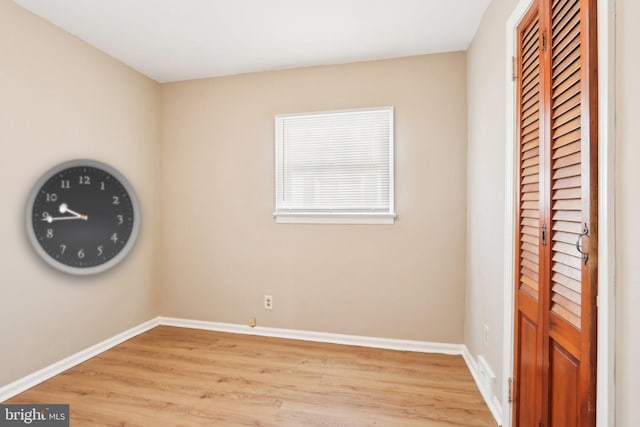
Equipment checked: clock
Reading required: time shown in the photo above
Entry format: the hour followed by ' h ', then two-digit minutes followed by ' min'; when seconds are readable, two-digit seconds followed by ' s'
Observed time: 9 h 44 min
